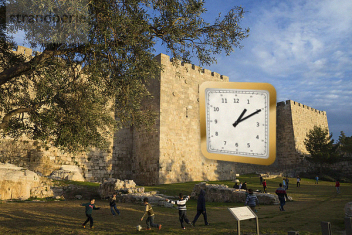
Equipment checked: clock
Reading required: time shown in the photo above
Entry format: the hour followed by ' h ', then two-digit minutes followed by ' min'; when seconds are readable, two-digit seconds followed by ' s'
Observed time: 1 h 10 min
